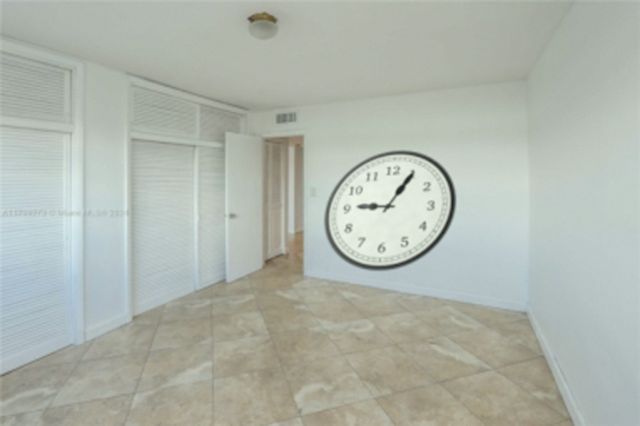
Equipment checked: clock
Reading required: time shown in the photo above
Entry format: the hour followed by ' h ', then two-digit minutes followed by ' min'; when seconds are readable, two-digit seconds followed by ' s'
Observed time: 9 h 05 min
